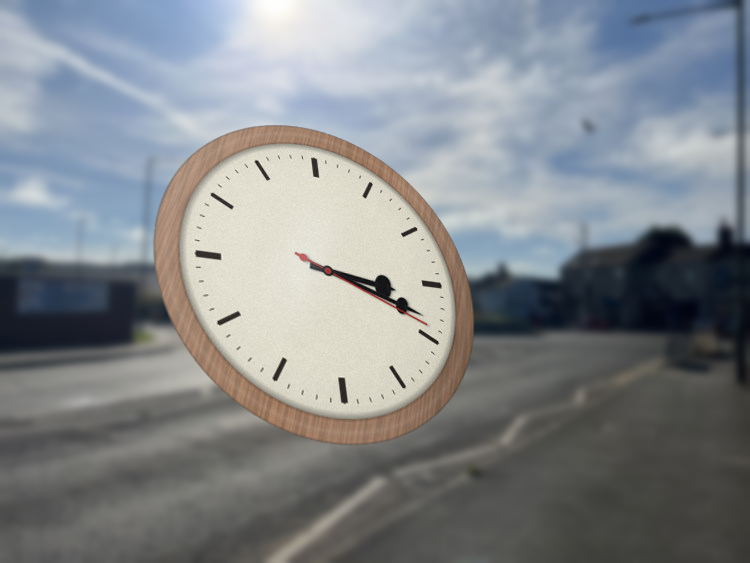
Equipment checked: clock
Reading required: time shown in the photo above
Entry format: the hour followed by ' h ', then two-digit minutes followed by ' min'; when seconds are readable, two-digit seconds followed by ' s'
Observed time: 3 h 18 min 19 s
